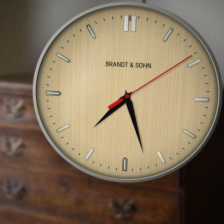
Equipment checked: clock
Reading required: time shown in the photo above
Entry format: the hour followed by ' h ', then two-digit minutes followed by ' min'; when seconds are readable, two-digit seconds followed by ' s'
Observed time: 7 h 27 min 09 s
